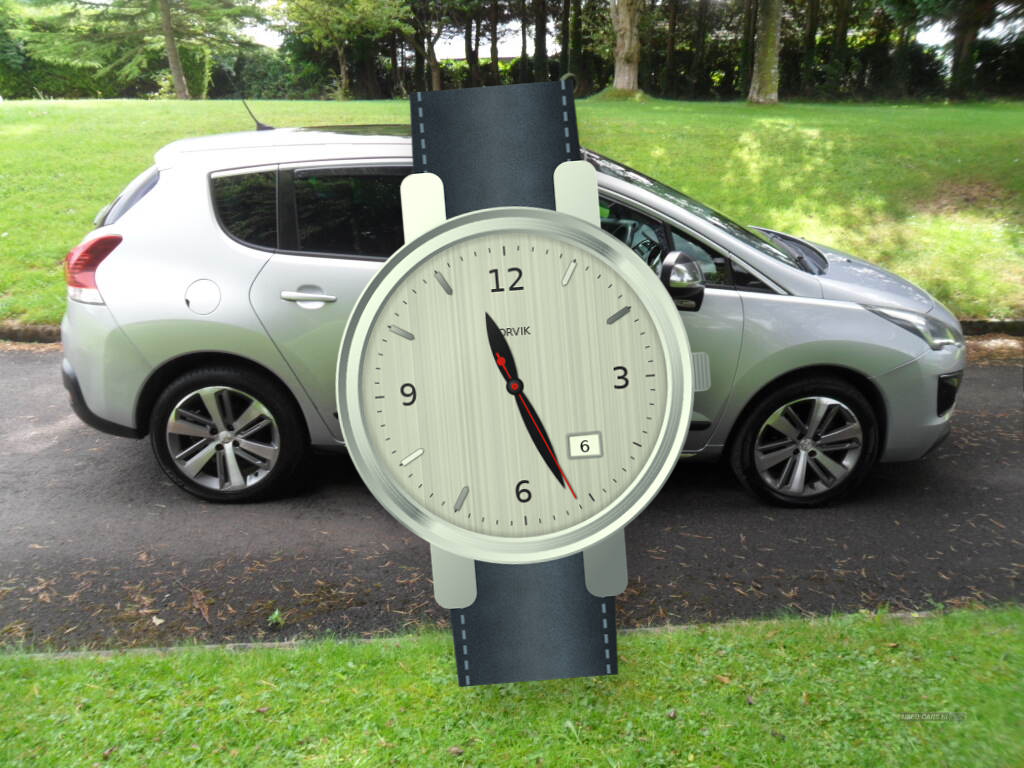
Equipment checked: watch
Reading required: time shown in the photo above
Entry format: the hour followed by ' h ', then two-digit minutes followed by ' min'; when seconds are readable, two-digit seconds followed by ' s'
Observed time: 11 h 26 min 26 s
